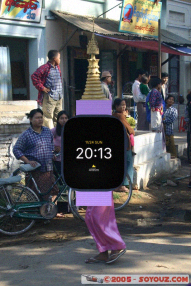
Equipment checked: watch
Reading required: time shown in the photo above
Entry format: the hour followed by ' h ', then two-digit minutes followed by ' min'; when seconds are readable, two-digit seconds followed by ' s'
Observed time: 20 h 13 min
